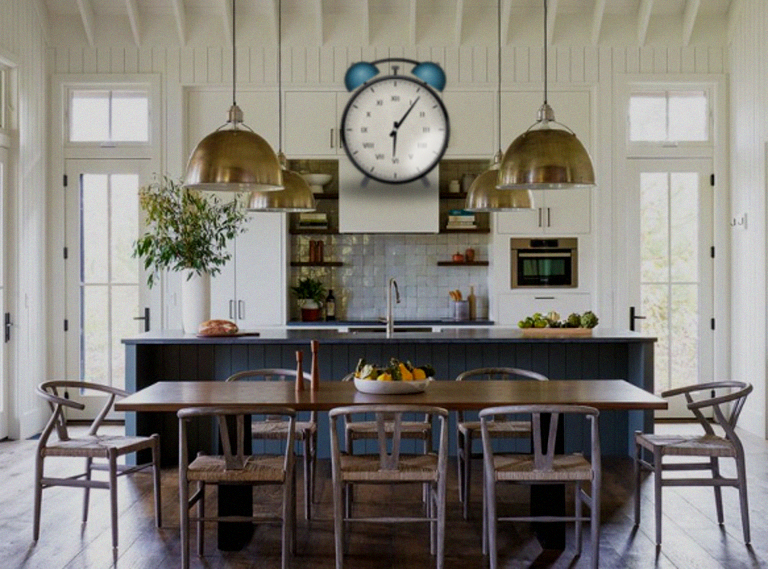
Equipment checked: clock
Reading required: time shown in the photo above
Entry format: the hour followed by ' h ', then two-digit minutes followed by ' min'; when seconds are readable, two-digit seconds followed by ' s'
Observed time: 6 h 06 min
